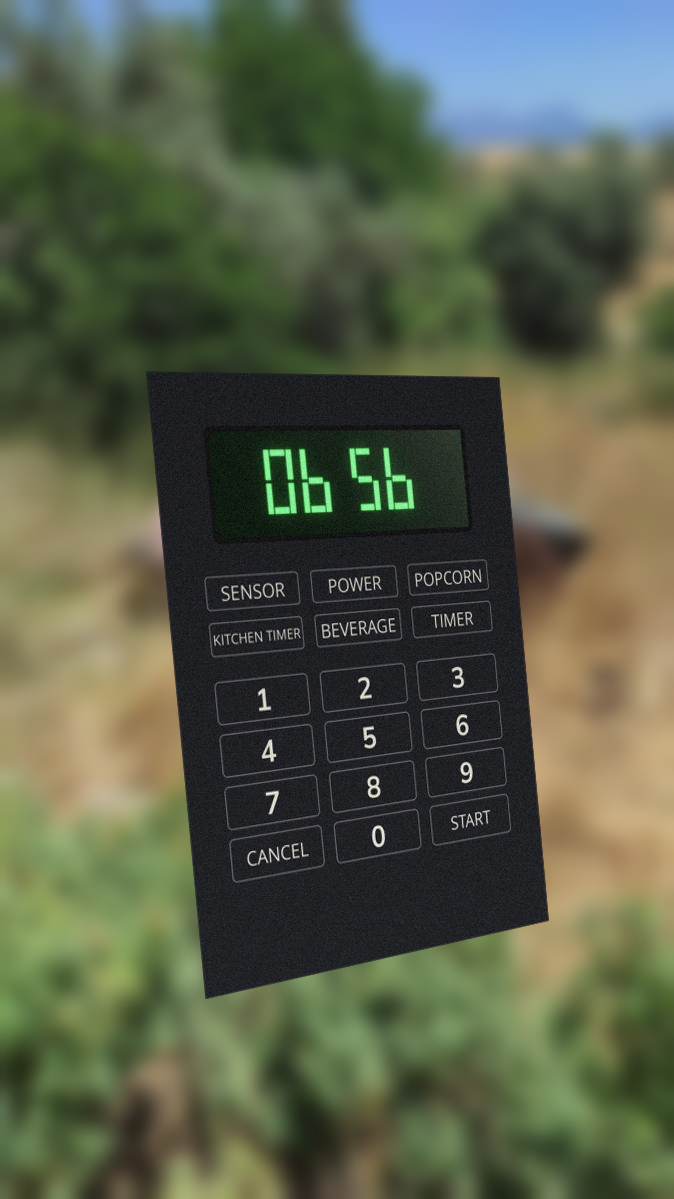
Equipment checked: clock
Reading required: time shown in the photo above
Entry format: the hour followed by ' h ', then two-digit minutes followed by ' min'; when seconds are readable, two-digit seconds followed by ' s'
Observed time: 6 h 56 min
